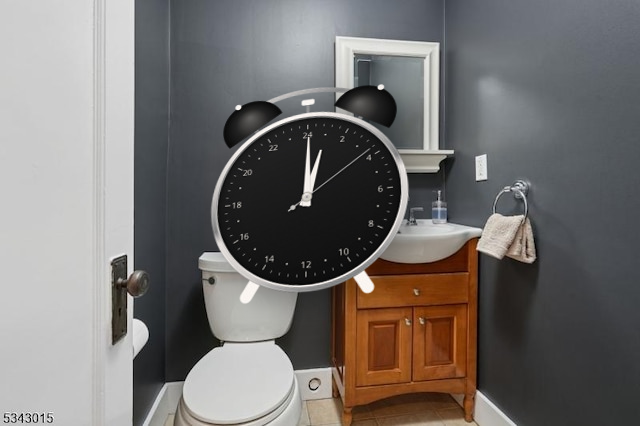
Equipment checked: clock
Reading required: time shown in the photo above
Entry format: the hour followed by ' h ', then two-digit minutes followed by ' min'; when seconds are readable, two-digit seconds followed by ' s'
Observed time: 1 h 00 min 09 s
